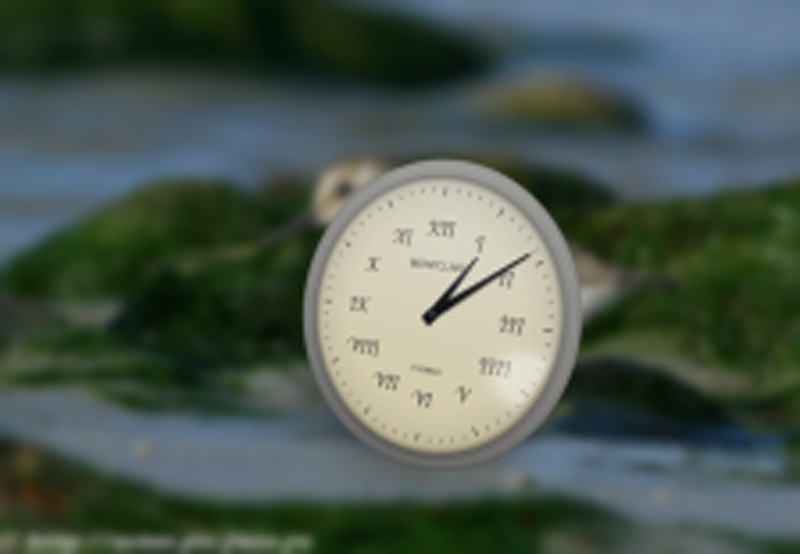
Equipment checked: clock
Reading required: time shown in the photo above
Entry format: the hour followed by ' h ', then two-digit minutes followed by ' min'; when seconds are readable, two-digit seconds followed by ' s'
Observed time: 1 h 09 min
